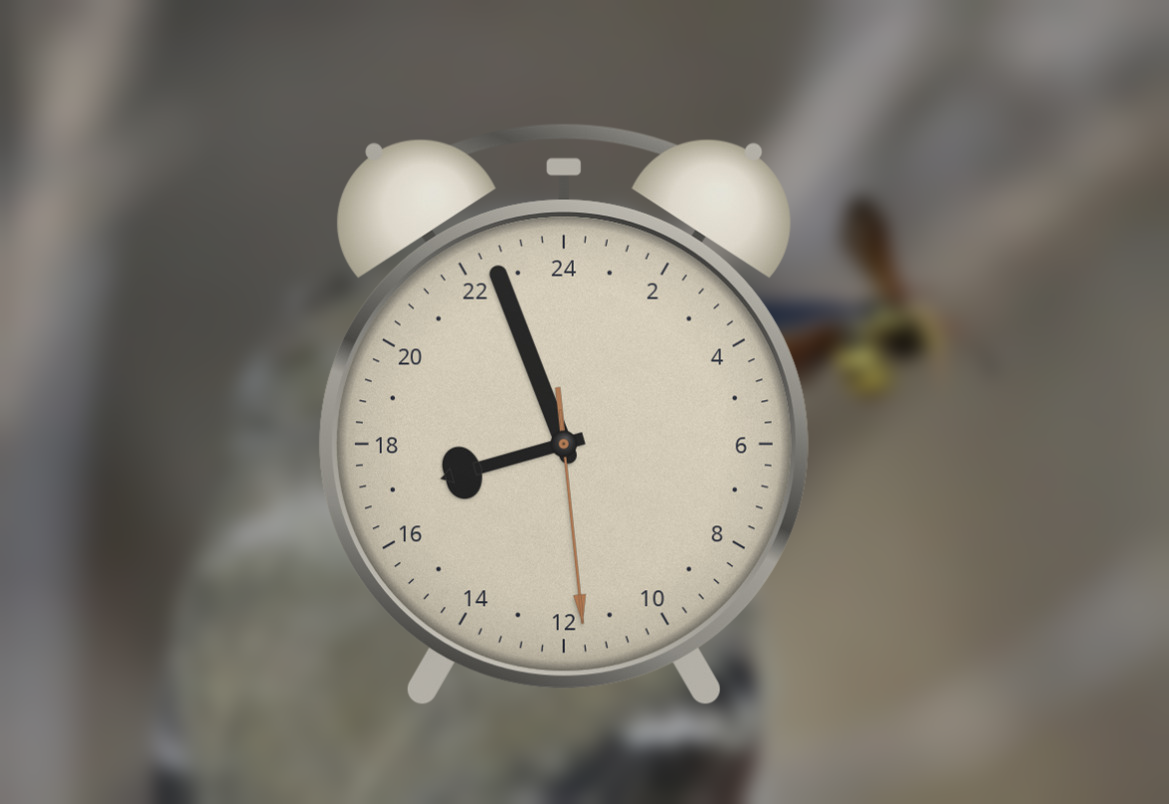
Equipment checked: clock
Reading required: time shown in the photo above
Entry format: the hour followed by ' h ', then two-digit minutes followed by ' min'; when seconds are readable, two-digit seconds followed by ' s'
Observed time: 16 h 56 min 29 s
